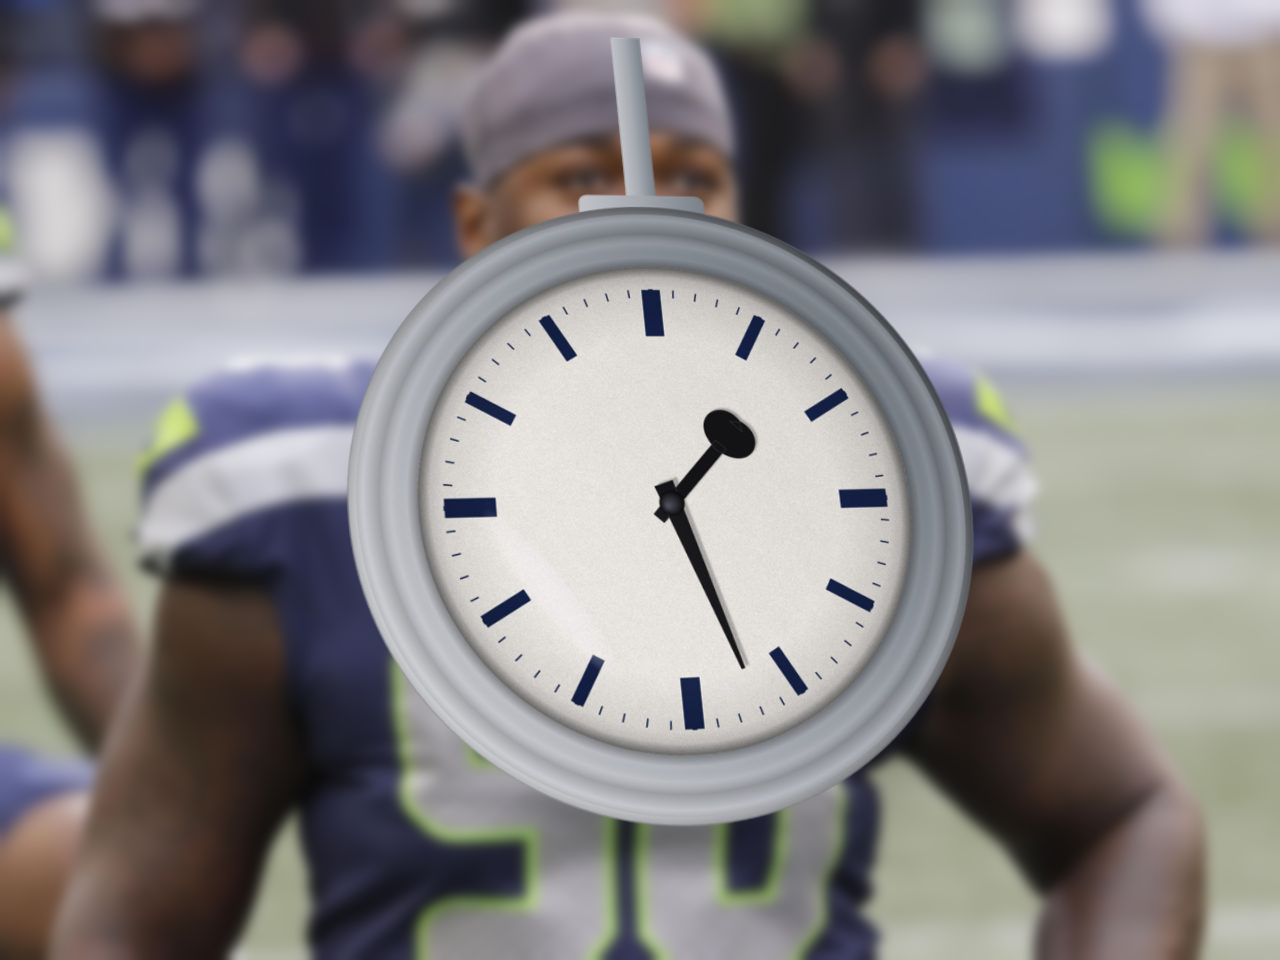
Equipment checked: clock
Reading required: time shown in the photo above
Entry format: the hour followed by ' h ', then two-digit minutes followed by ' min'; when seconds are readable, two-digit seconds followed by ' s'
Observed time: 1 h 27 min
